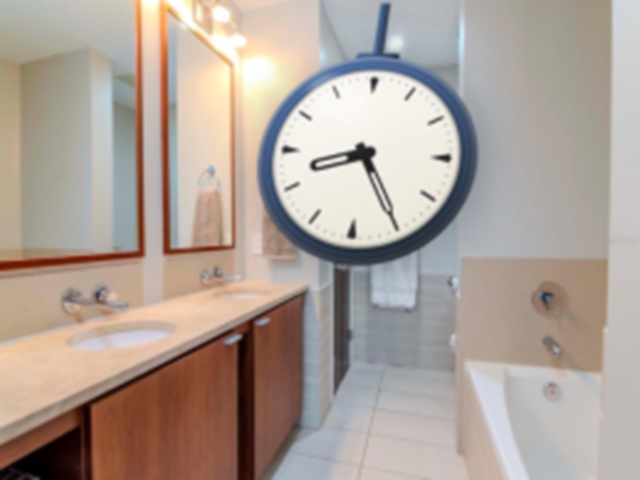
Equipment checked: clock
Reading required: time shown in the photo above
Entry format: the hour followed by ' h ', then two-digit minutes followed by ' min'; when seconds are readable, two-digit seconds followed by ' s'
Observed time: 8 h 25 min
